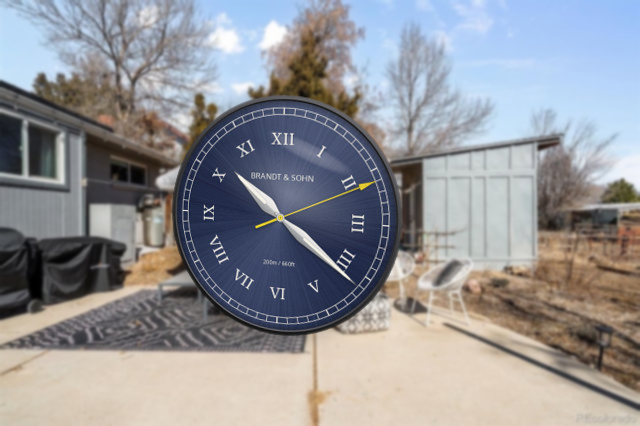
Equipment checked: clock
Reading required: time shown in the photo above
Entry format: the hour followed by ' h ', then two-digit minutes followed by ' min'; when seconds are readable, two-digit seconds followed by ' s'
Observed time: 10 h 21 min 11 s
